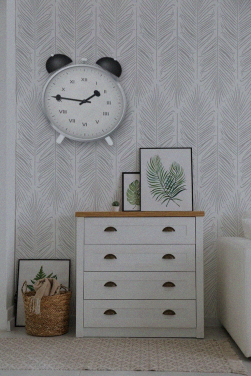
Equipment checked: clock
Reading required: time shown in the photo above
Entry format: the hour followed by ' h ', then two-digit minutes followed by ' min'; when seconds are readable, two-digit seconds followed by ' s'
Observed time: 1 h 46 min
